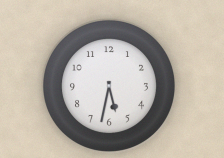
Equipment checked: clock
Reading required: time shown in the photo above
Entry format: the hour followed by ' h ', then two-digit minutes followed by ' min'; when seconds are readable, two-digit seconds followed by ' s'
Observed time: 5 h 32 min
